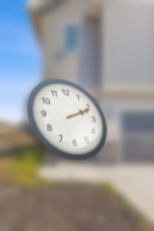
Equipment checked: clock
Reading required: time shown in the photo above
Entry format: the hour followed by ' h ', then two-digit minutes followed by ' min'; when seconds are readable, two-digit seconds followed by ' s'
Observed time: 2 h 11 min
